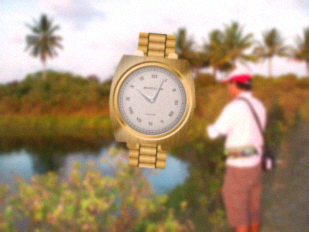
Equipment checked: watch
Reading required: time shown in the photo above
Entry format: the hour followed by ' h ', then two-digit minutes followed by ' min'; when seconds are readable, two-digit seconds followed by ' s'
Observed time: 10 h 04 min
